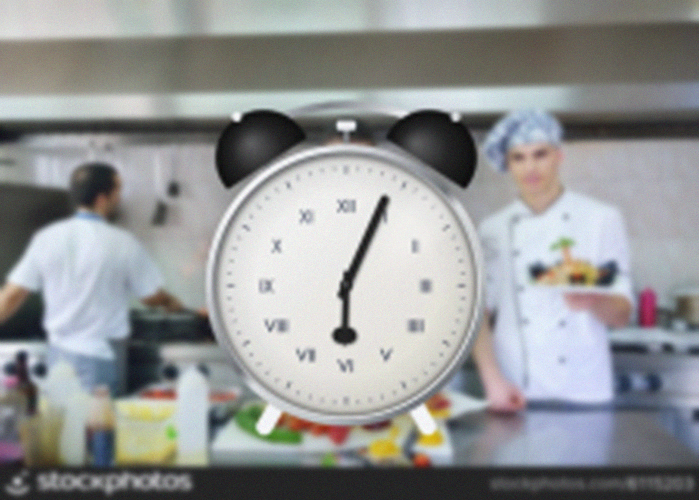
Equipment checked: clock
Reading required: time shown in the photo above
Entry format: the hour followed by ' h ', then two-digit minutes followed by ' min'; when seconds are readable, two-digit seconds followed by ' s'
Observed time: 6 h 04 min
